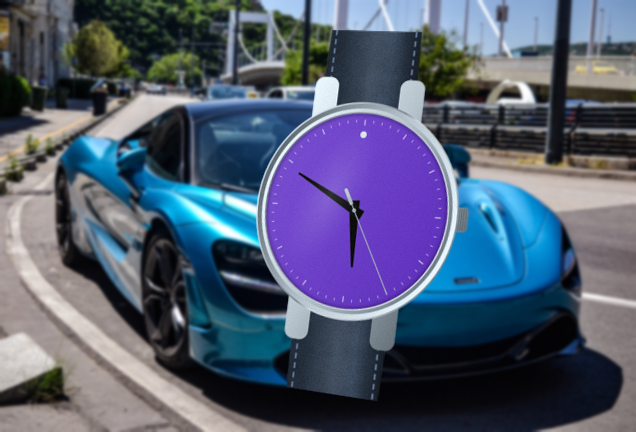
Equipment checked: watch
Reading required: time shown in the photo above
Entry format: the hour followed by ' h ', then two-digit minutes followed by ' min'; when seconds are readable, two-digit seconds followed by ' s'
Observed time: 5 h 49 min 25 s
